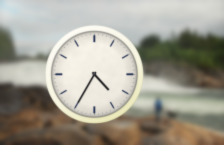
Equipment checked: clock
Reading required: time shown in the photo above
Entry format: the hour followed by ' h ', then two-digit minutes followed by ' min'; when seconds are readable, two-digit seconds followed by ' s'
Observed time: 4 h 35 min
